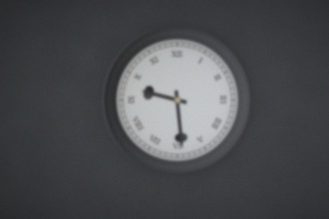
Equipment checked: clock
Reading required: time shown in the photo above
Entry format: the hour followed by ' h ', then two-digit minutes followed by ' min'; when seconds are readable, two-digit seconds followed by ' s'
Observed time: 9 h 29 min
